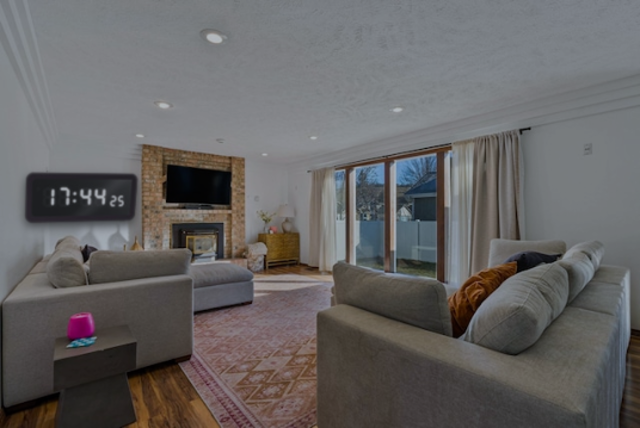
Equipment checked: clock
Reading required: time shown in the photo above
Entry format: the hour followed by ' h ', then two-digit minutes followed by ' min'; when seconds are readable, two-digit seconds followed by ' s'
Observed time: 17 h 44 min 25 s
